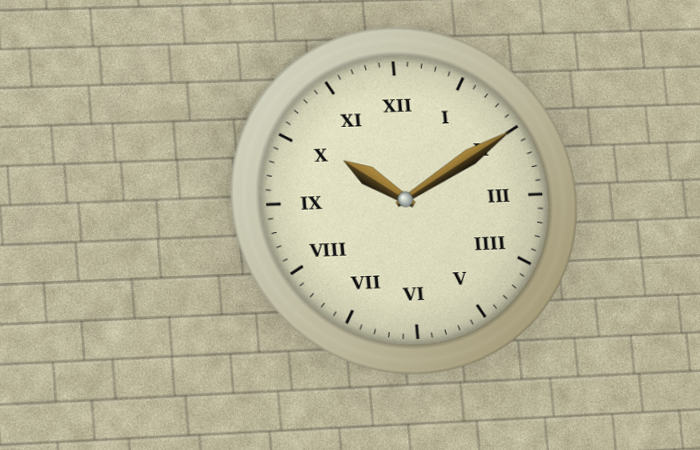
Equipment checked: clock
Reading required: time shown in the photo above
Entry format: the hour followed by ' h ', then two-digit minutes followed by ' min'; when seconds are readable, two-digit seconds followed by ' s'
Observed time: 10 h 10 min
